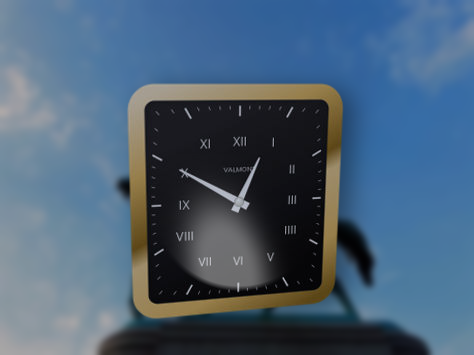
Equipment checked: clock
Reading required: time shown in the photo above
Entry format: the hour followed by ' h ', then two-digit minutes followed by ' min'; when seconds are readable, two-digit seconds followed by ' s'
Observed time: 12 h 50 min
